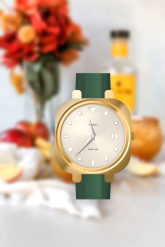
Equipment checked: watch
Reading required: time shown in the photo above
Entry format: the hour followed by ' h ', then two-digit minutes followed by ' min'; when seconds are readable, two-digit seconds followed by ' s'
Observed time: 11 h 37 min
